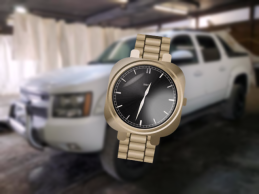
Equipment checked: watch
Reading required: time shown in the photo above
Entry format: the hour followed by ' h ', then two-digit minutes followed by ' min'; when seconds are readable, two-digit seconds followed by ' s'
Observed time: 12 h 32 min
